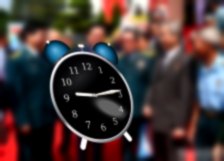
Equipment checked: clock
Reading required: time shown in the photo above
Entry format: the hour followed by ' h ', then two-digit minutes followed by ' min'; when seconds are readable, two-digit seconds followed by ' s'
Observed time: 9 h 14 min
